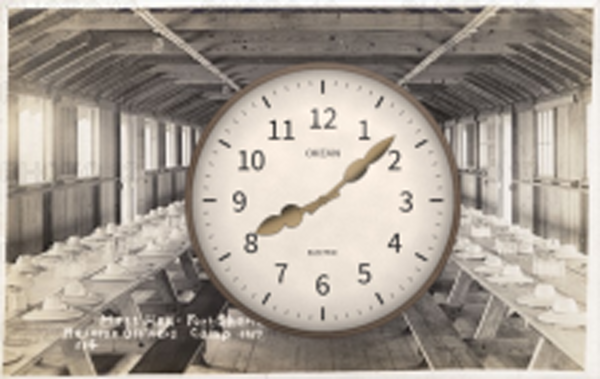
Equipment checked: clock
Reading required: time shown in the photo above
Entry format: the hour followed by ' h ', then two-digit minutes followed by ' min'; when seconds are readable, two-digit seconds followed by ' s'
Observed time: 8 h 08 min
